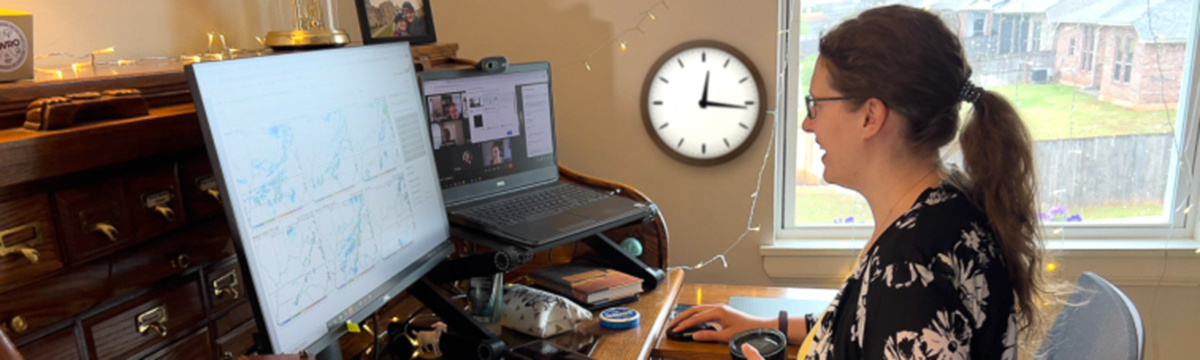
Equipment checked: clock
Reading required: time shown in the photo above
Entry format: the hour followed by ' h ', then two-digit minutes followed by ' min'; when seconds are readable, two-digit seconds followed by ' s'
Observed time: 12 h 16 min
